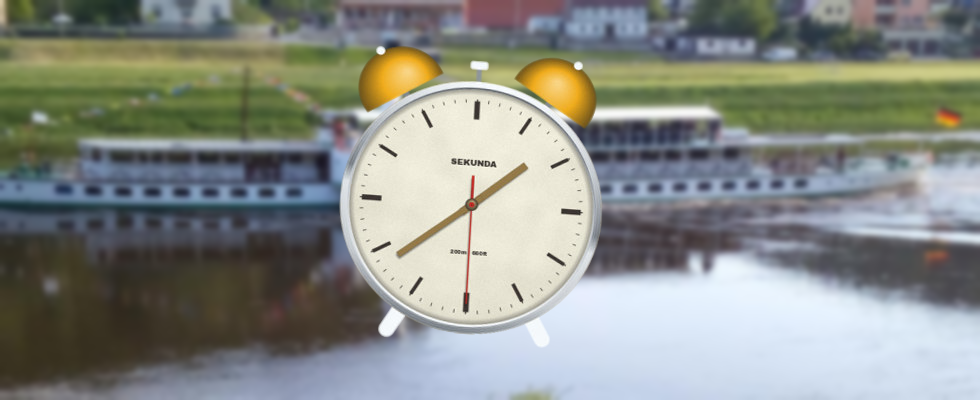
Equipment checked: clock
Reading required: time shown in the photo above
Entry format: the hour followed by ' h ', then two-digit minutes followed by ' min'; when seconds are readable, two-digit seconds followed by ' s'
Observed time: 1 h 38 min 30 s
